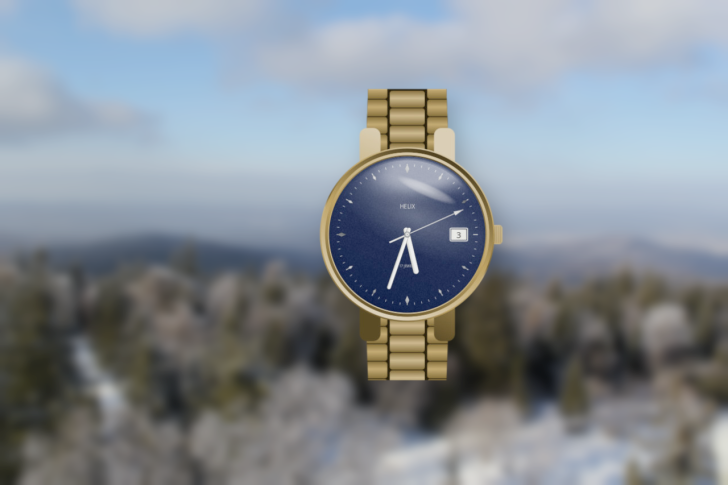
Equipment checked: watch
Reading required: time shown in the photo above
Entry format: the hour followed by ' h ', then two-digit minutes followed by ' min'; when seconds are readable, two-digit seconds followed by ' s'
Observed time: 5 h 33 min 11 s
